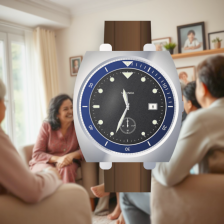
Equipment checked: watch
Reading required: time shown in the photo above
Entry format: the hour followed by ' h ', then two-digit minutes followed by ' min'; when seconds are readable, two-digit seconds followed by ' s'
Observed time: 11 h 34 min
